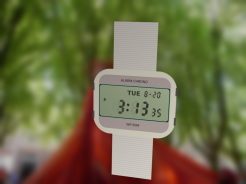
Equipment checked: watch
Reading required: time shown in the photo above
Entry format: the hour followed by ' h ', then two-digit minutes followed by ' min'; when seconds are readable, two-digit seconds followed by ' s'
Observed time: 3 h 13 min 35 s
